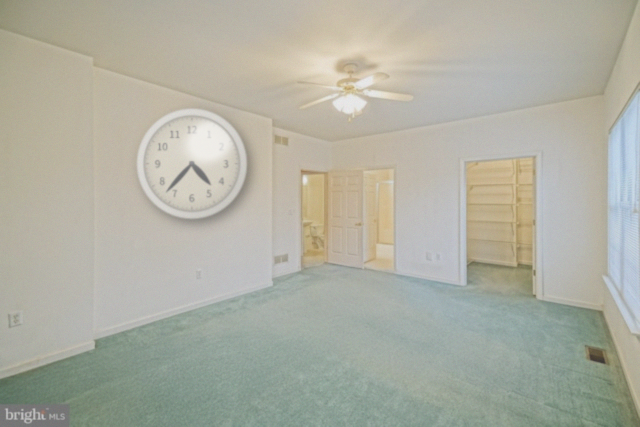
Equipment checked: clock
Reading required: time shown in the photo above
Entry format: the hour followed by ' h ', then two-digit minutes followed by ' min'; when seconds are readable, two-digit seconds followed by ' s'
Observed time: 4 h 37 min
